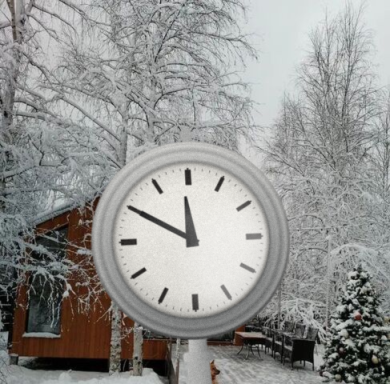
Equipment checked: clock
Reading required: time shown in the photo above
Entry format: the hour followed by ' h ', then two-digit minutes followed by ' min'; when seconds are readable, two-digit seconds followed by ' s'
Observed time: 11 h 50 min
